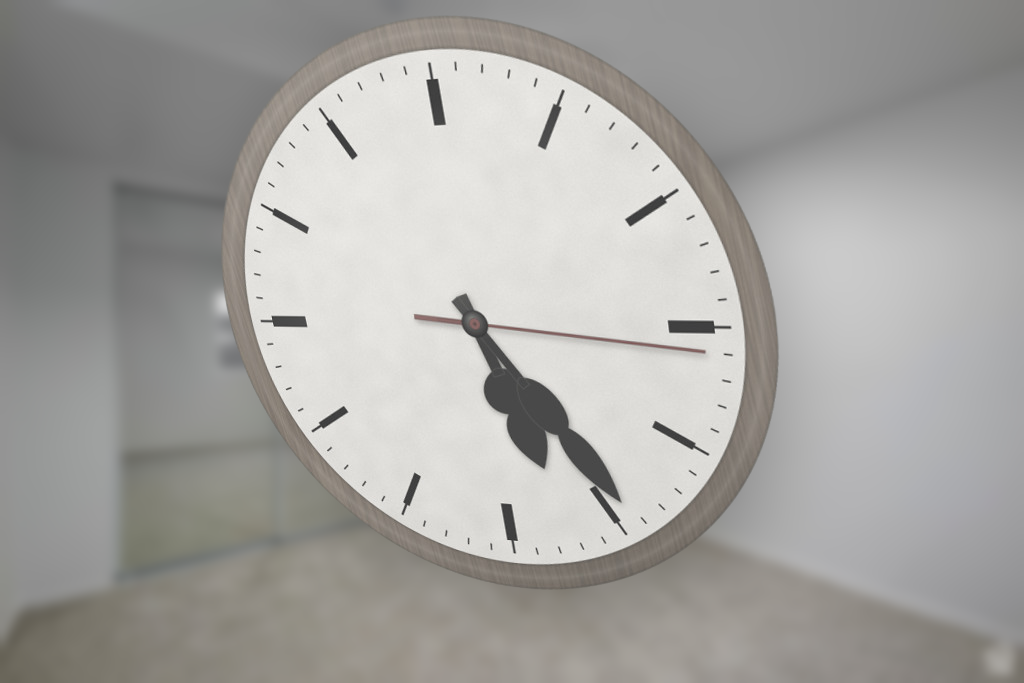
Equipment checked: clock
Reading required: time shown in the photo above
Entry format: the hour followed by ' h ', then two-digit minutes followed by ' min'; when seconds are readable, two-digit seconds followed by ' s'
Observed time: 5 h 24 min 16 s
